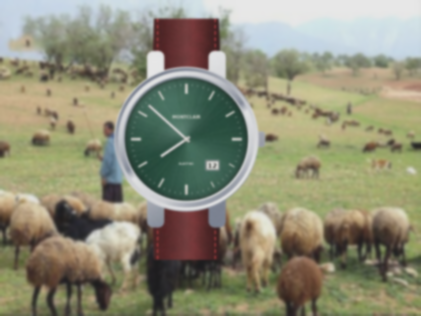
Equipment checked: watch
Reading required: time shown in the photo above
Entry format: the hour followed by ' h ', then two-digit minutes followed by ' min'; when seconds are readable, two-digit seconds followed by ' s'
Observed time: 7 h 52 min
